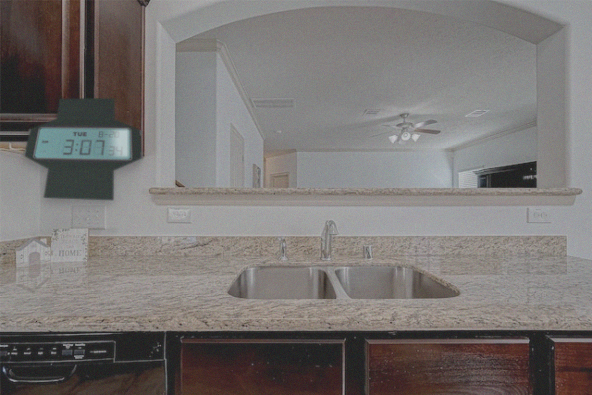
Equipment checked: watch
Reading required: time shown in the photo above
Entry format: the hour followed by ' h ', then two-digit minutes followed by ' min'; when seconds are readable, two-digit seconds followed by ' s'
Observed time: 3 h 07 min 34 s
